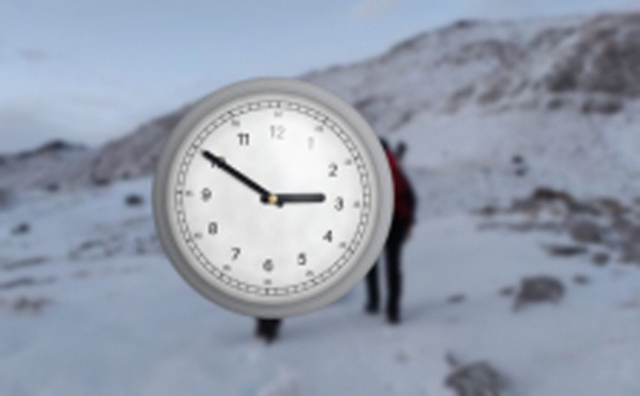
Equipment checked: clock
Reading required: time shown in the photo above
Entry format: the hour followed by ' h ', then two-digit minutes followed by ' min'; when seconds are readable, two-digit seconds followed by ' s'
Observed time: 2 h 50 min
